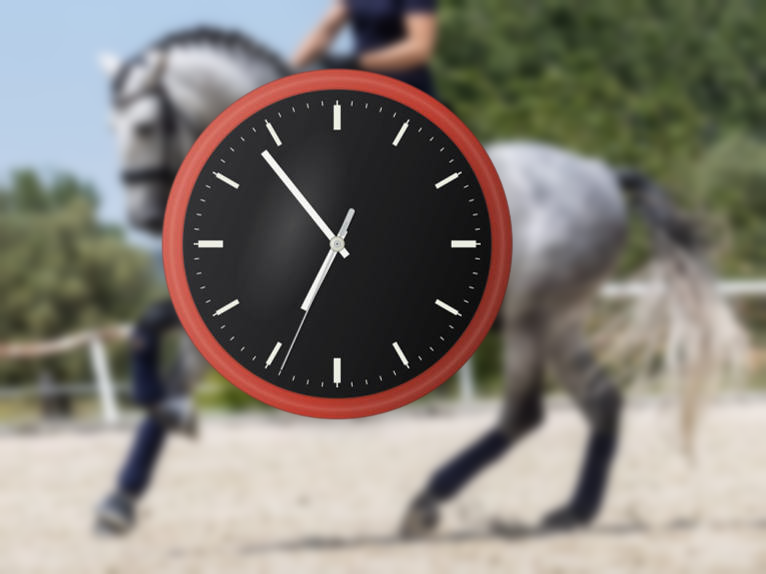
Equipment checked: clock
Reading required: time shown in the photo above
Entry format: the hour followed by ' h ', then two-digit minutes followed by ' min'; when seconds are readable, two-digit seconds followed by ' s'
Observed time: 6 h 53 min 34 s
